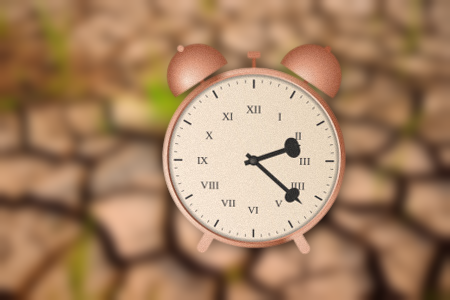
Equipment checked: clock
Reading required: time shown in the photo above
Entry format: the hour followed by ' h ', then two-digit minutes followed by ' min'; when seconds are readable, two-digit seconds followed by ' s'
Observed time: 2 h 22 min
